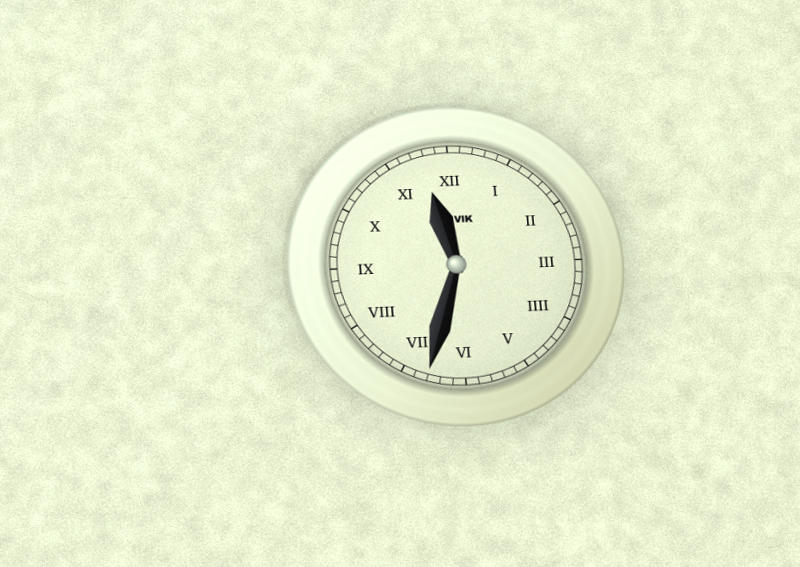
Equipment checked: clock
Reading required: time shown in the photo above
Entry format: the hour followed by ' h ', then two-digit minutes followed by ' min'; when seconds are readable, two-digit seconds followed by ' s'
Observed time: 11 h 33 min
